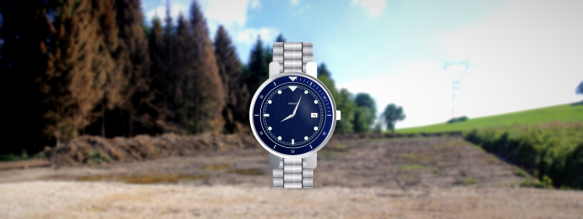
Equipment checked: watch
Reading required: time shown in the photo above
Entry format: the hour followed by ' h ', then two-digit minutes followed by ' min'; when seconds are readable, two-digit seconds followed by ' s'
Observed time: 8 h 04 min
